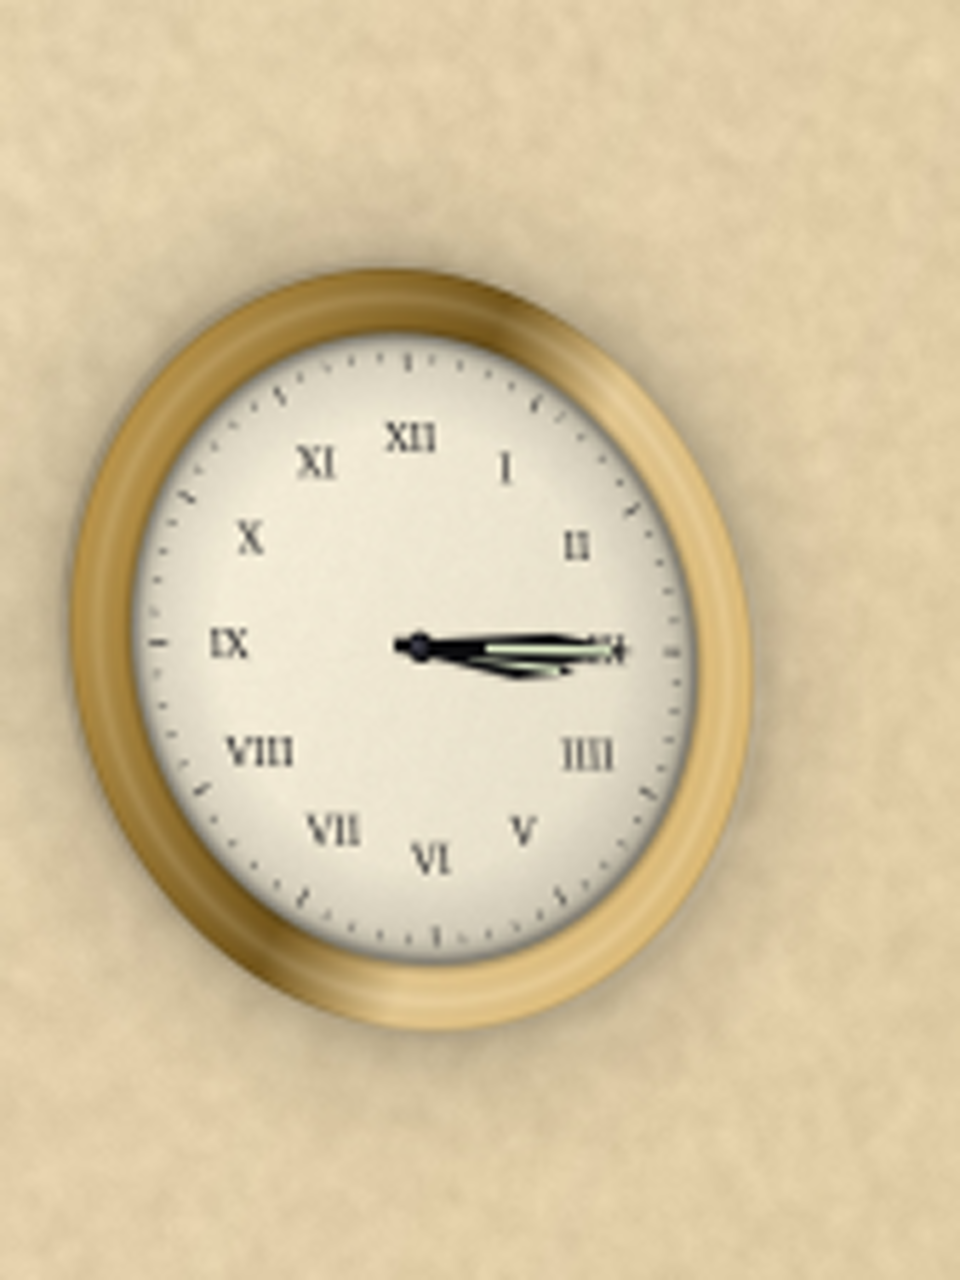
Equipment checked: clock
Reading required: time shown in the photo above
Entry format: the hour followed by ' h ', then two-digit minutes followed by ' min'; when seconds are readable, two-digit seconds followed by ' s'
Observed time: 3 h 15 min
